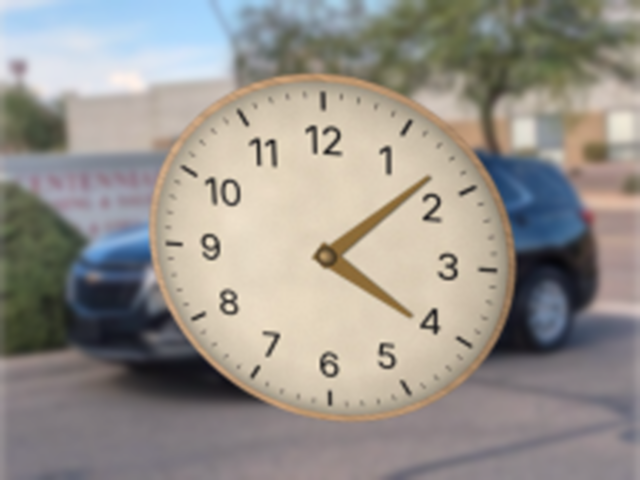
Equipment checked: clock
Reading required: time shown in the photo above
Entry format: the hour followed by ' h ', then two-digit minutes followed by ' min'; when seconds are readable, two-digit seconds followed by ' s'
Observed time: 4 h 08 min
